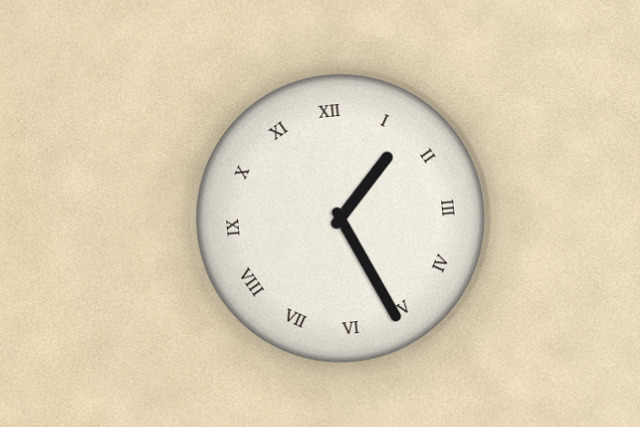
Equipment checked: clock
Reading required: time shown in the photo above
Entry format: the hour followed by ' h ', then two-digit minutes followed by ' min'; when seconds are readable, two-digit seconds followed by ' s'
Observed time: 1 h 26 min
